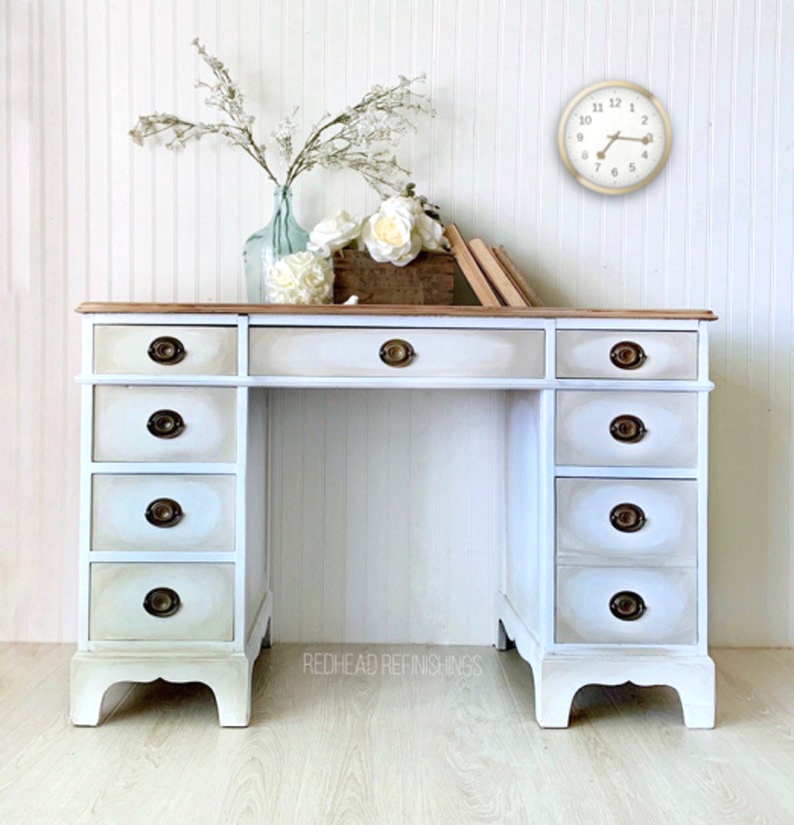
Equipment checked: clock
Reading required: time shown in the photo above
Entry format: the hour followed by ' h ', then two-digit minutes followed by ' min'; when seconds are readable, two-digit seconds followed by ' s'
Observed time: 7 h 16 min
